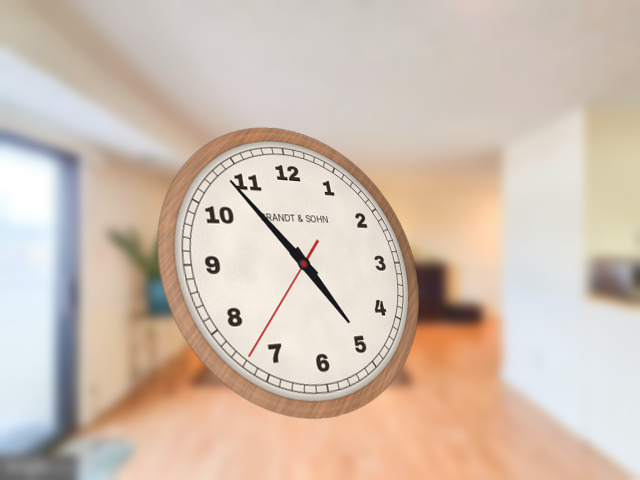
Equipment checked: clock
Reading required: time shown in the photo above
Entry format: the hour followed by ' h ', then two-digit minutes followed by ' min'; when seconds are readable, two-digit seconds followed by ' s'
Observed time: 4 h 53 min 37 s
